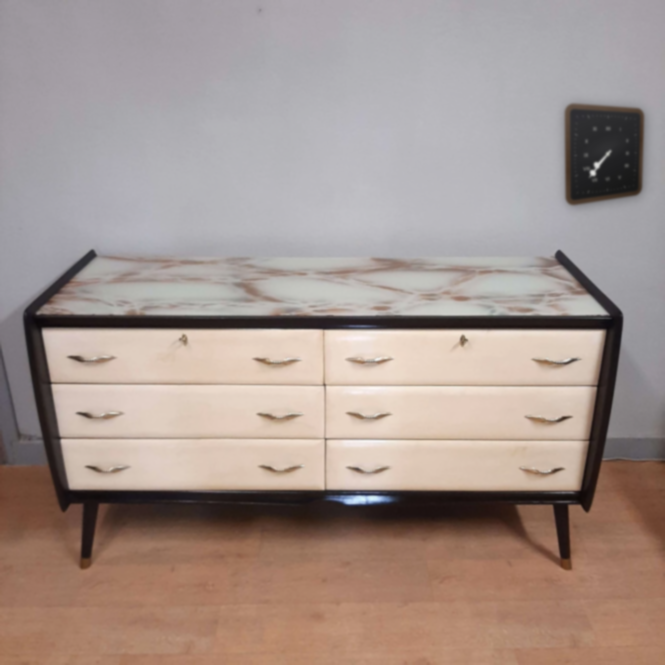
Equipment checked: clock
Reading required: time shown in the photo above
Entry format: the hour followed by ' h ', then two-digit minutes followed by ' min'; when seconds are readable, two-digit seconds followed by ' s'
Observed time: 7 h 37 min
